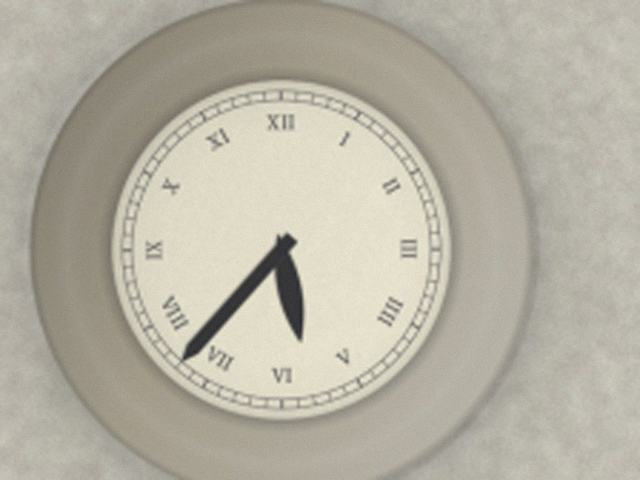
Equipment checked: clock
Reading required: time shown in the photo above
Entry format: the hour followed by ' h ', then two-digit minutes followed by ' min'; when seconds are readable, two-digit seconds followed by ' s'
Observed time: 5 h 37 min
